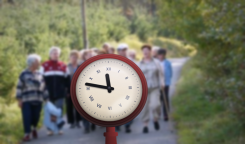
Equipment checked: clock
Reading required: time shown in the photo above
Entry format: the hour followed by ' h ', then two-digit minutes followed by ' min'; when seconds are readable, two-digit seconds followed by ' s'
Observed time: 11 h 47 min
